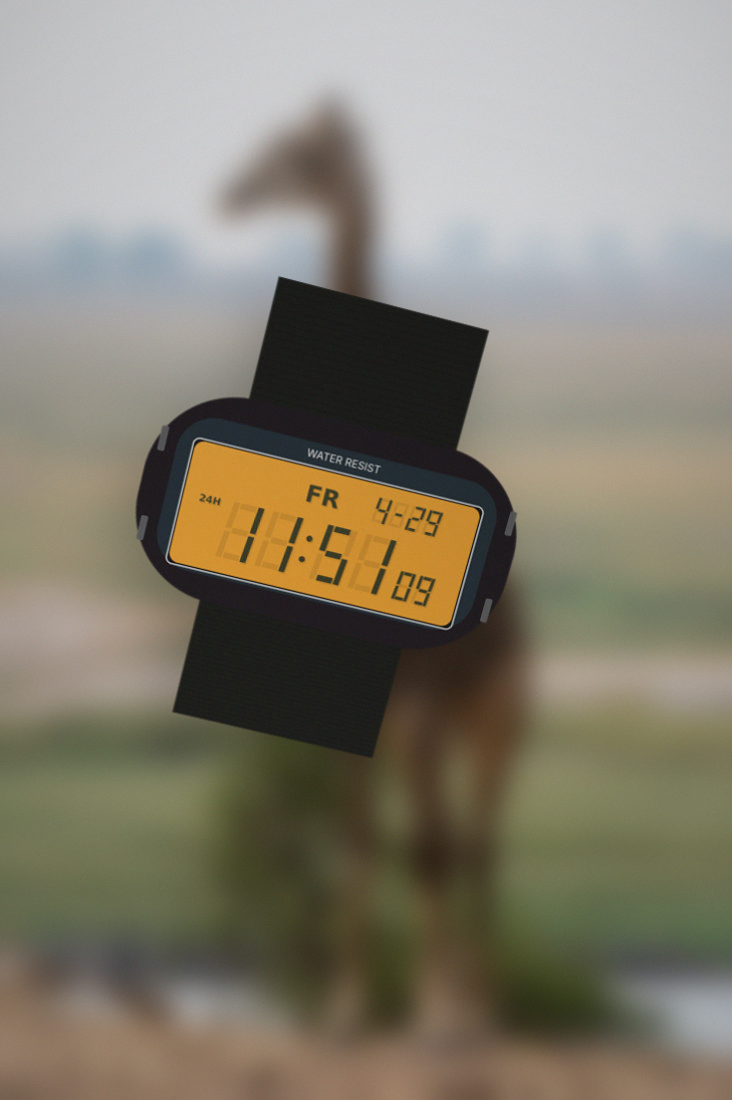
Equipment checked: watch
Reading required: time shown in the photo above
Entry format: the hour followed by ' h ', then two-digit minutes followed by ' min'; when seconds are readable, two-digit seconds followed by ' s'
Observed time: 11 h 51 min 09 s
